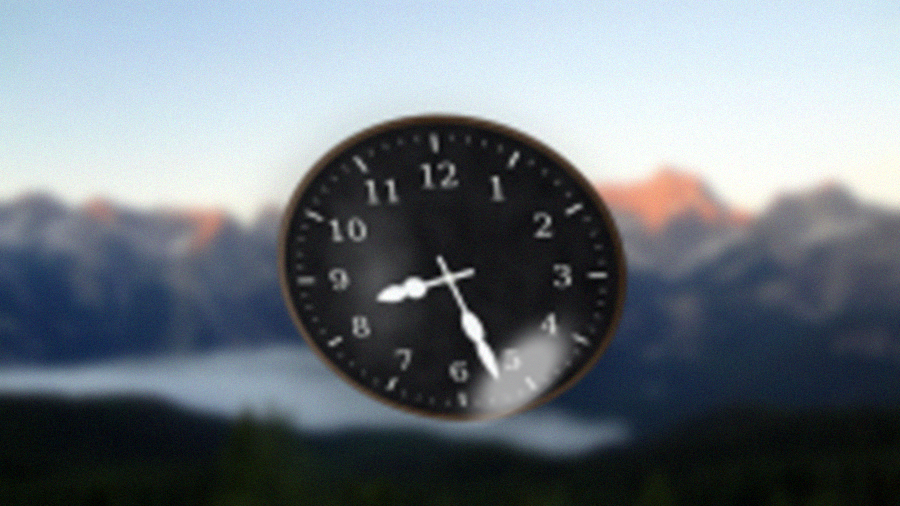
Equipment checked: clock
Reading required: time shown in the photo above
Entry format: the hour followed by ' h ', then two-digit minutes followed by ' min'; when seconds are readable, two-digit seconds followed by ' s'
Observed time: 8 h 27 min
